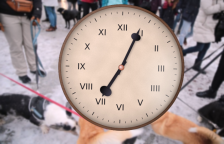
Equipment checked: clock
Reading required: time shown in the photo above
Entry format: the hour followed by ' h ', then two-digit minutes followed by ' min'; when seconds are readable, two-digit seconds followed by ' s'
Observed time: 7 h 04 min
